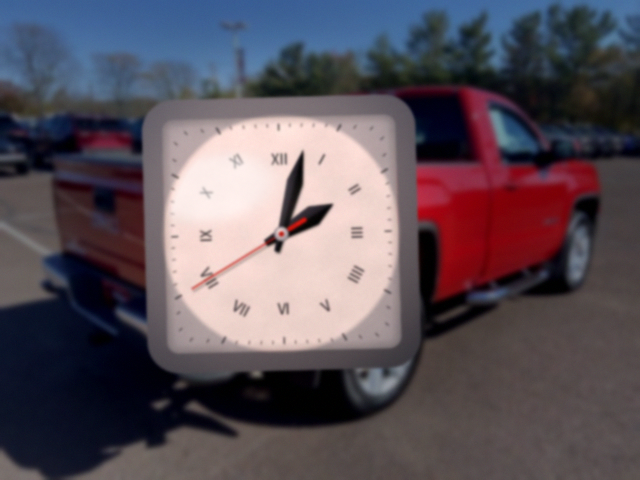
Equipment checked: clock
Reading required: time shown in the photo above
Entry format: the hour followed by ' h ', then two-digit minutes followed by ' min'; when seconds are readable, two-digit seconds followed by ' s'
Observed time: 2 h 02 min 40 s
